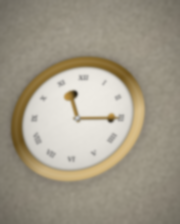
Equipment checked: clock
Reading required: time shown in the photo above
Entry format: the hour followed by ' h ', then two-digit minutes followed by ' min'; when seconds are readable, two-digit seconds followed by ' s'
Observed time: 11 h 15 min
